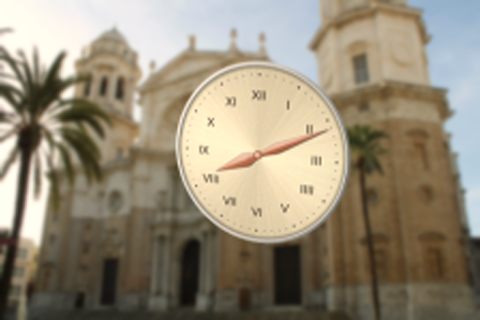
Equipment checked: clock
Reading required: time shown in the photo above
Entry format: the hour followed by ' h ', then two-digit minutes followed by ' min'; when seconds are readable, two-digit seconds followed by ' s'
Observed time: 8 h 11 min
